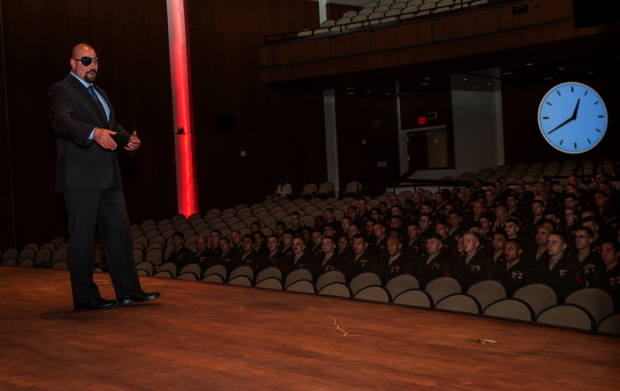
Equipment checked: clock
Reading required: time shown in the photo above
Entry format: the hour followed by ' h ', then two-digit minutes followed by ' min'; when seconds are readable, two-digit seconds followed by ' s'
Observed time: 12 h 40 min
